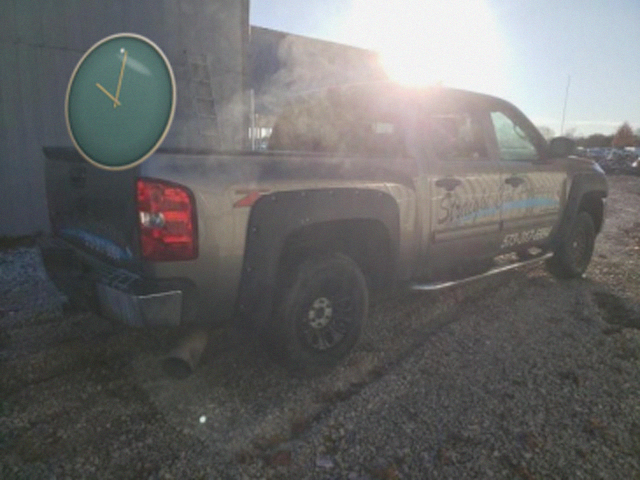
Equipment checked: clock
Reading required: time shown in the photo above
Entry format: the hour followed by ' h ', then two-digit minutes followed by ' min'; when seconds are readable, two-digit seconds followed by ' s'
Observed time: 10 h 01 min
